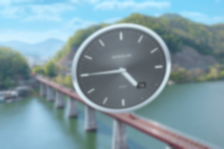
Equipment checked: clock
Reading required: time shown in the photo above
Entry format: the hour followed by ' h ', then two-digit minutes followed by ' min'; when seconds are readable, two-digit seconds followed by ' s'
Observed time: 4 h 45 min
